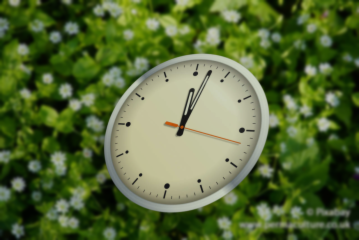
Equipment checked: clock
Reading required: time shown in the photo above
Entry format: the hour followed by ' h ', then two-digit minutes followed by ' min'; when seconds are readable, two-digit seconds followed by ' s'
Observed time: 12 h 02 min 17 s
